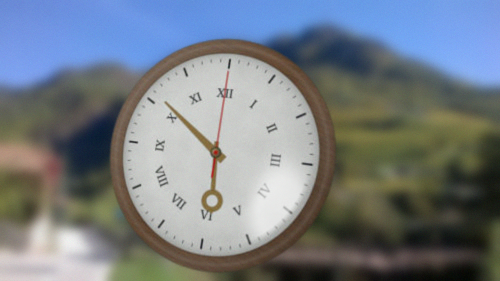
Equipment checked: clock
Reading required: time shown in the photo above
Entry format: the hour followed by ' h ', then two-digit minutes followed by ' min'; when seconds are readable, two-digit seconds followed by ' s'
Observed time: 5 h 51 min 00 s
